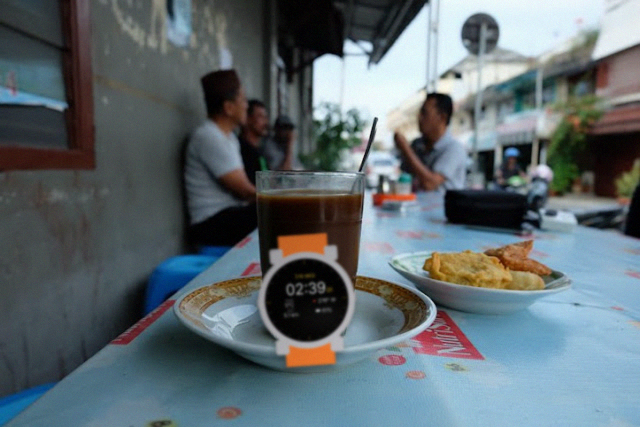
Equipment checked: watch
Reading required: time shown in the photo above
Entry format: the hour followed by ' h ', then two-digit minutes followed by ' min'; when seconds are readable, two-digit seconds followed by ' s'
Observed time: 2 h 39 min
